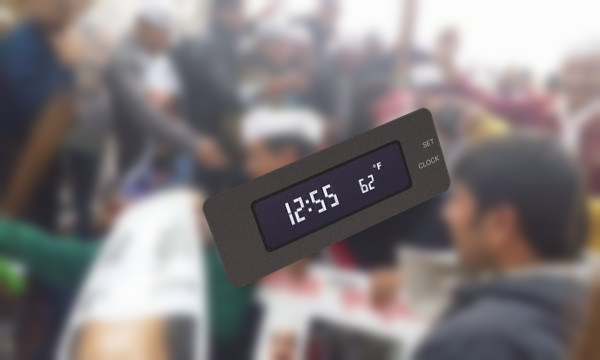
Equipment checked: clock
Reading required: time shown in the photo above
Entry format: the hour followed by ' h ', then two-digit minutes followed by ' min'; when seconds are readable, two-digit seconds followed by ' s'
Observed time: 12 h 55 min
